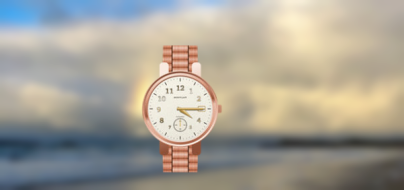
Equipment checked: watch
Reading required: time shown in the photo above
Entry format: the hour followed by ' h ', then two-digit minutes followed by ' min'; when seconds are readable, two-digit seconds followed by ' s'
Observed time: 4 h 15 min
